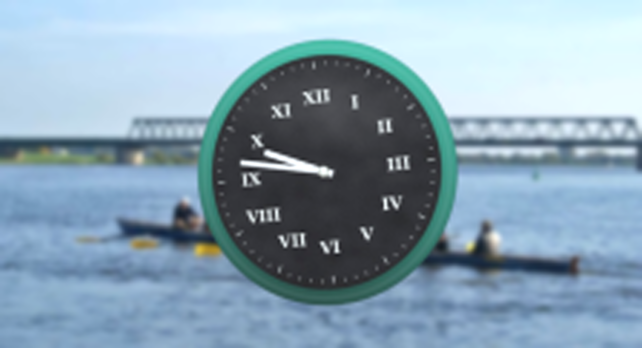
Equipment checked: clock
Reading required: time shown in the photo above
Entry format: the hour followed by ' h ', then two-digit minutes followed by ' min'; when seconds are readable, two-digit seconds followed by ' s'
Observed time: 9 h 47 min
